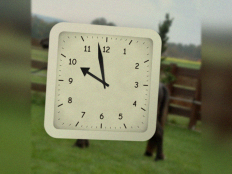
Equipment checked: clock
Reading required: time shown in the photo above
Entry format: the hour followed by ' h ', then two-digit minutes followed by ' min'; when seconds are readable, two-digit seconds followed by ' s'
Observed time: 9 h 58 min
